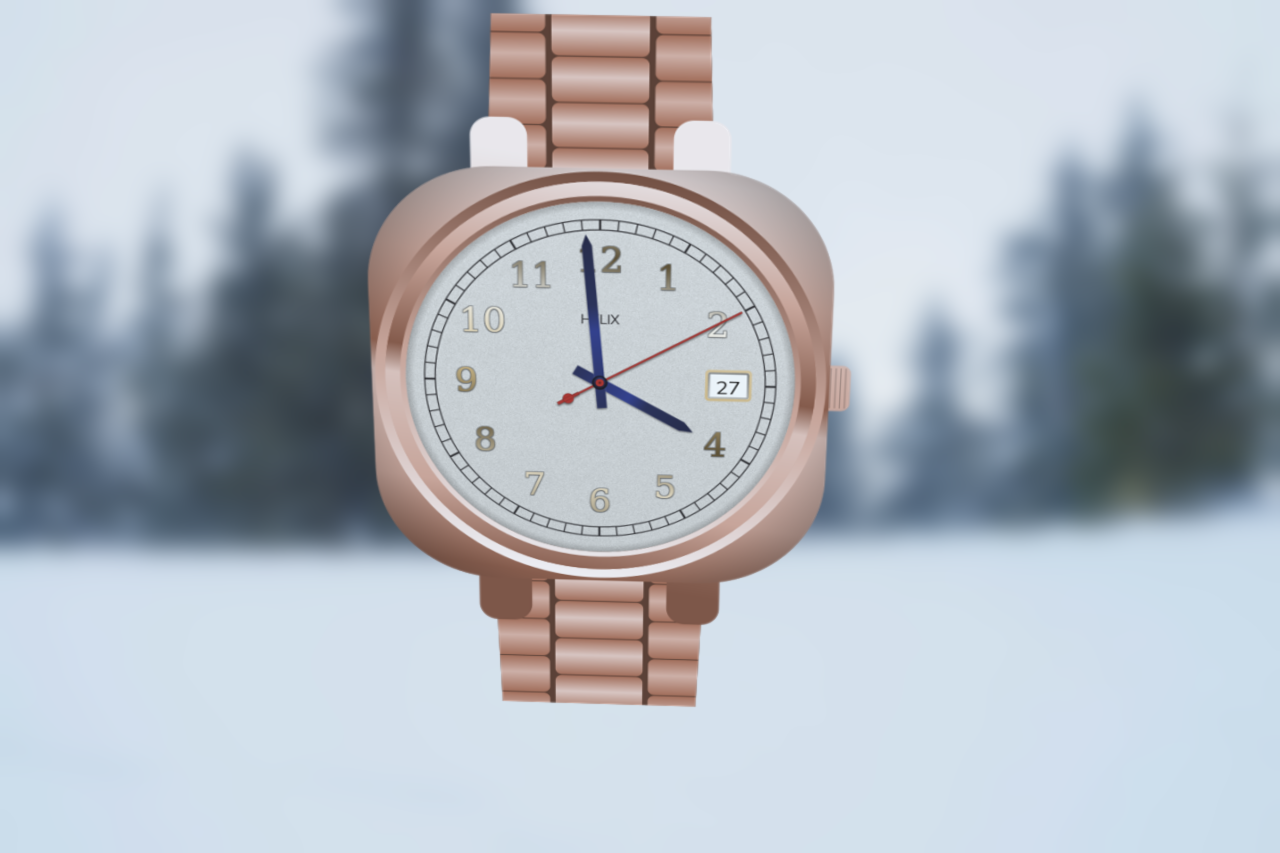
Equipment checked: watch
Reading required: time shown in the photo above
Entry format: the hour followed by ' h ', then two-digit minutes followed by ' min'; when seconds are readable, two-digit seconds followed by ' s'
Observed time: 3 h 59 min 10 s
